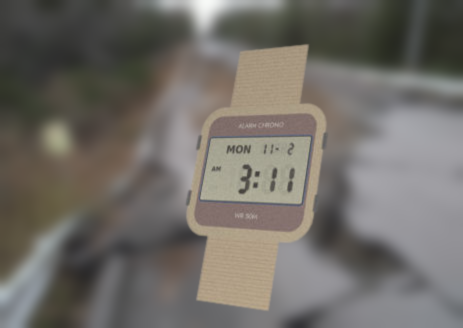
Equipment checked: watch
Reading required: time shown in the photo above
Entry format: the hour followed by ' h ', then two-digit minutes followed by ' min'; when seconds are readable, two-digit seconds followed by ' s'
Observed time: 3 h 11 min
